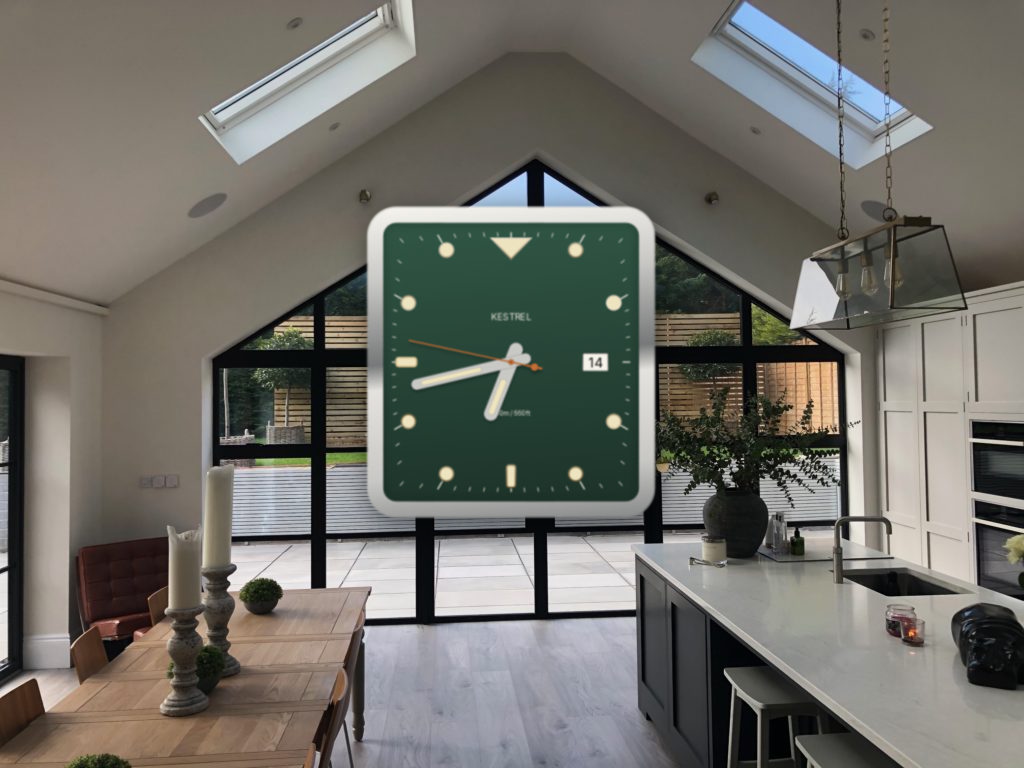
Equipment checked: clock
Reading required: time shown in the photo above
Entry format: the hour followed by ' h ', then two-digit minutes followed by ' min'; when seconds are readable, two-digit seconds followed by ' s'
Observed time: 6 h 42 min 47 s
